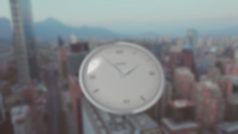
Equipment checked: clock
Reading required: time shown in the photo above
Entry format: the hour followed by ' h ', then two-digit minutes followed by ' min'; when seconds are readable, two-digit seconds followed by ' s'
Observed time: 1 h 54 min
